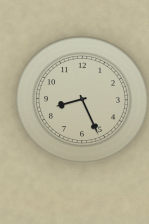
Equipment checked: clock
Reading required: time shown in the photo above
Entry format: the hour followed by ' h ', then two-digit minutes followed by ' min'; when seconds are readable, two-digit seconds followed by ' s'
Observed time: 8 h 26 min
